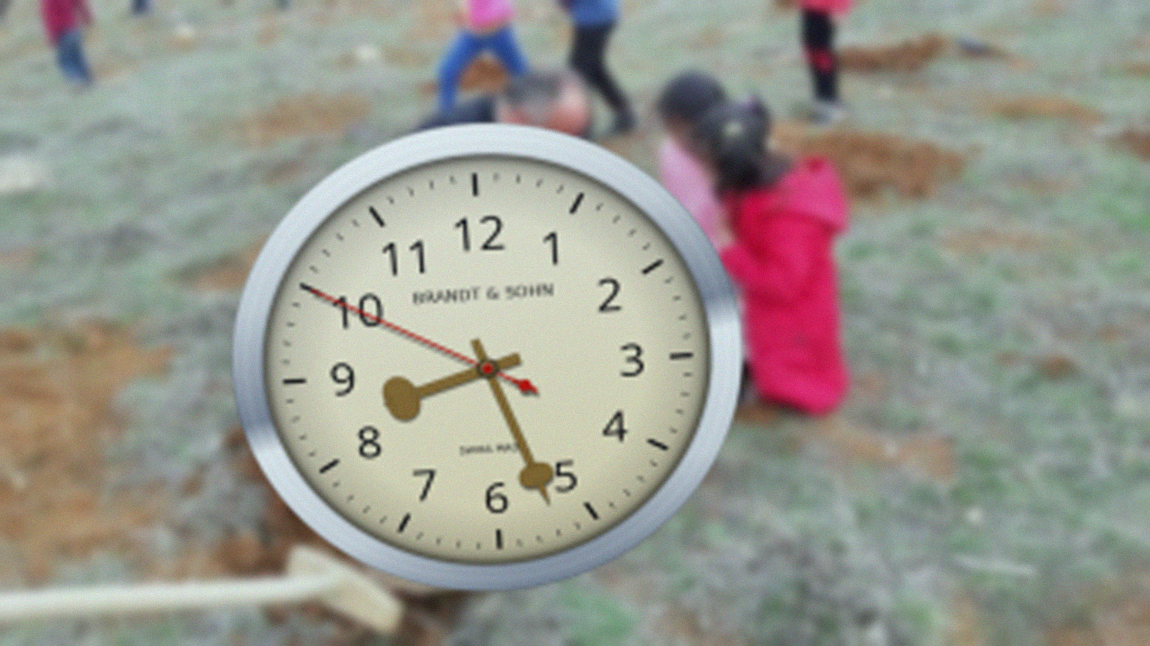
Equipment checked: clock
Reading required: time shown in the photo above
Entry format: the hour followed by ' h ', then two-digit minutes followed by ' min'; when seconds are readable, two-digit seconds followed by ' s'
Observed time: 8 h 26 min 50 s
